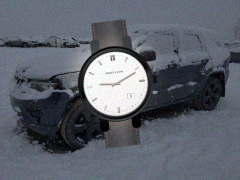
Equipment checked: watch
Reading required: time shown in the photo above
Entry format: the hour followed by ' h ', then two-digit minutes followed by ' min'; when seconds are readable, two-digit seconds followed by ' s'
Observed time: 9 h 11 min
